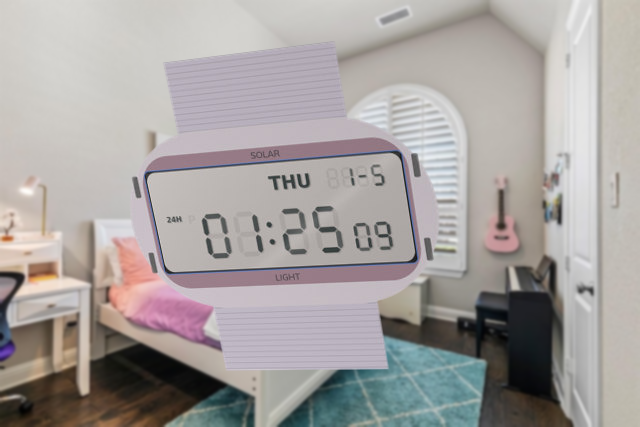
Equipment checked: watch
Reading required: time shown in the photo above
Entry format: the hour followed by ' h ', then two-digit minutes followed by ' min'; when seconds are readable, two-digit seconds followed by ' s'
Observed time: 1 h 25 min 09 s
